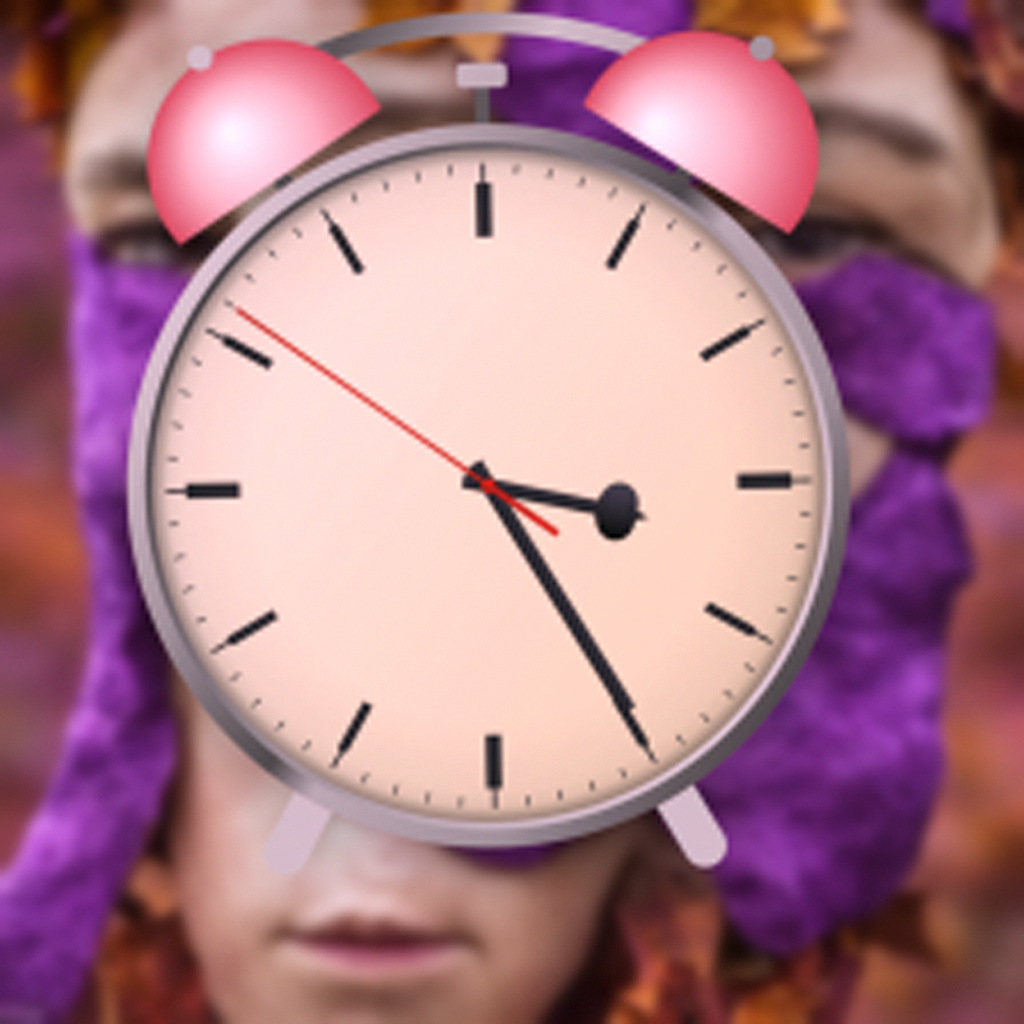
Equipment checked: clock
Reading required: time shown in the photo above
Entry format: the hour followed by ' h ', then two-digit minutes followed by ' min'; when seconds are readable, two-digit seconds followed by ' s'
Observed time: 3 h 24 min 51 s
